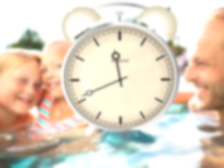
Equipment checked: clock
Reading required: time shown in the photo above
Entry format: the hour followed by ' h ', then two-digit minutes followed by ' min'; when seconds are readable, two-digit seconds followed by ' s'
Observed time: 11 h 41 min
